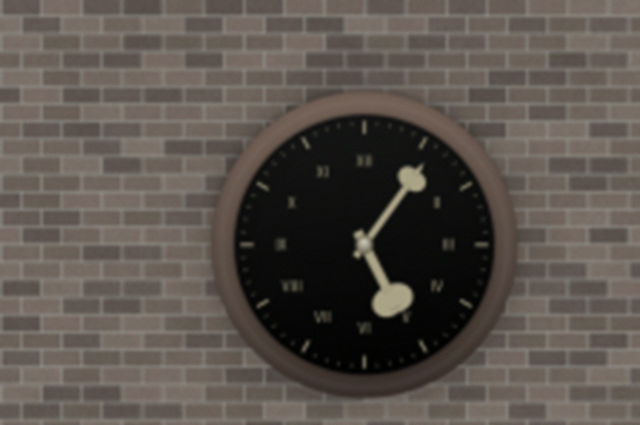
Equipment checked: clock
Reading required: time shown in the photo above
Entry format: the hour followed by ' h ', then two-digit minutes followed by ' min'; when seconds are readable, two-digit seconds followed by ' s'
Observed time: 5 h 06 min
